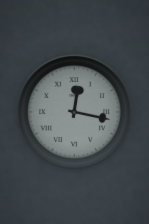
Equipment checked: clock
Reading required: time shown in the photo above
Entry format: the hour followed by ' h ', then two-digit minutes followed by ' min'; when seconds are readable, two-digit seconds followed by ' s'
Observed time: 12 h 17 min
